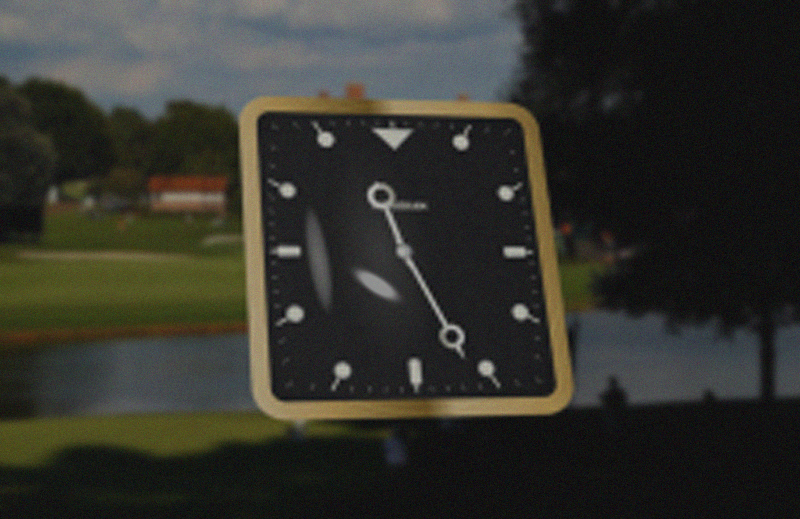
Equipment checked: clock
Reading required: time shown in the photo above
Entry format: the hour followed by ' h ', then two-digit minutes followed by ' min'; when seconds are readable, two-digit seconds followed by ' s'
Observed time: 11 h 26 min
